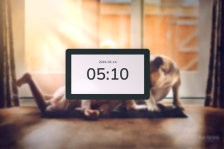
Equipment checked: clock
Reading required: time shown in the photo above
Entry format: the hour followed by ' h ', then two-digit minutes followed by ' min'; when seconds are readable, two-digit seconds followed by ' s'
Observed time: 5 h 10 min
